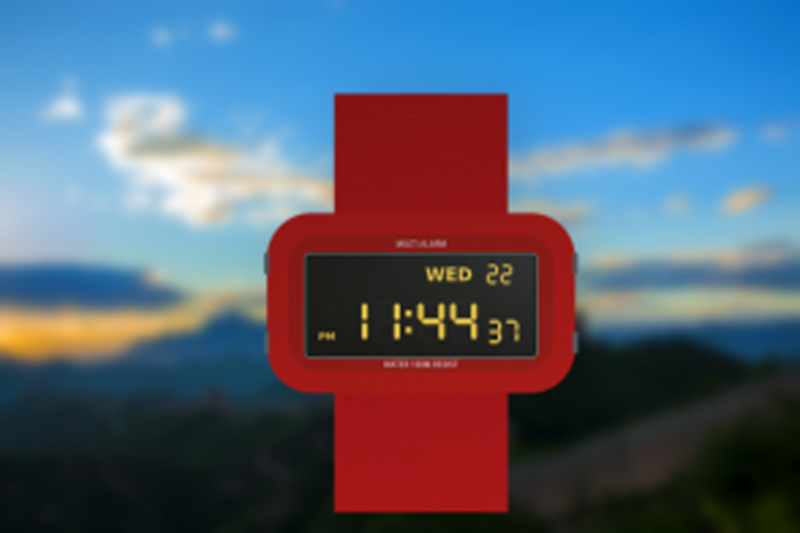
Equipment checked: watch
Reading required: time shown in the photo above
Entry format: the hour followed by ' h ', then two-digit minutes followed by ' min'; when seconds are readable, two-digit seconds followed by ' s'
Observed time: 11 h 44 min 37 s
